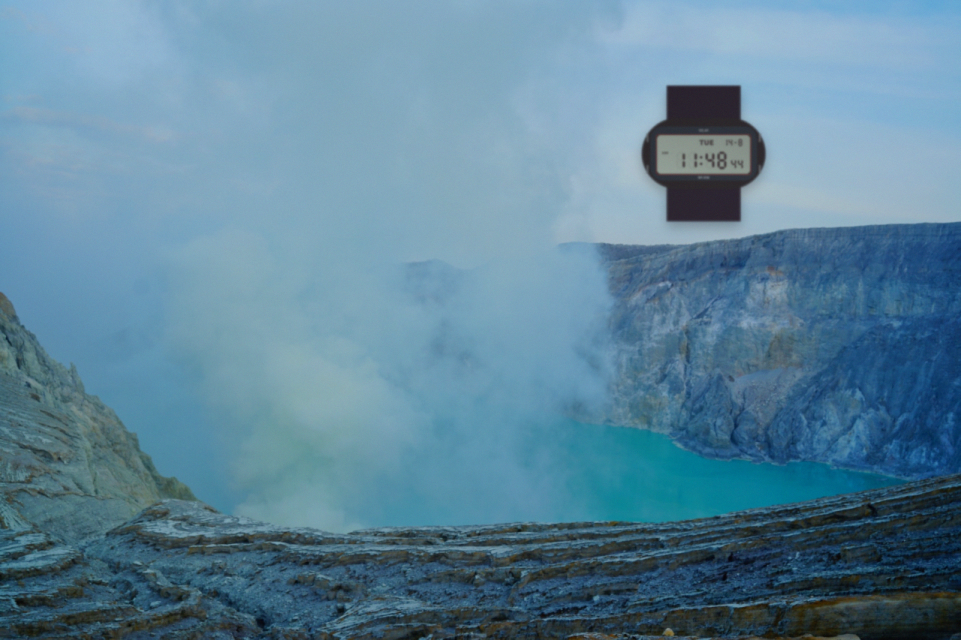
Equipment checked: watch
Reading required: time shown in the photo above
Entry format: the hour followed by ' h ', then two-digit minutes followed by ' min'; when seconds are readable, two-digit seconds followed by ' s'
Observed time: 11 h 48 min
